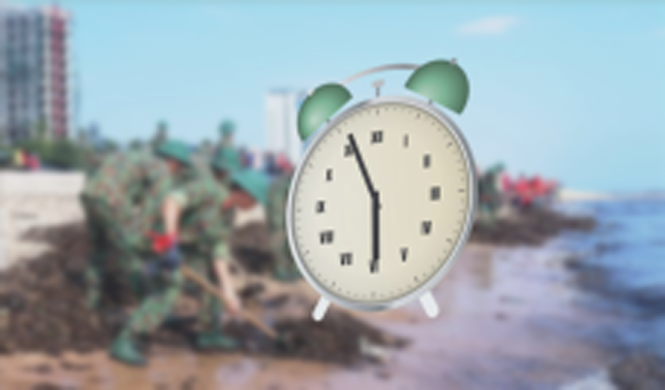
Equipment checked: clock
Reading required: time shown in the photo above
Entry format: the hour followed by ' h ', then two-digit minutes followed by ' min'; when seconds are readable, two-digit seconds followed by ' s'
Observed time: 5 h 56 min
